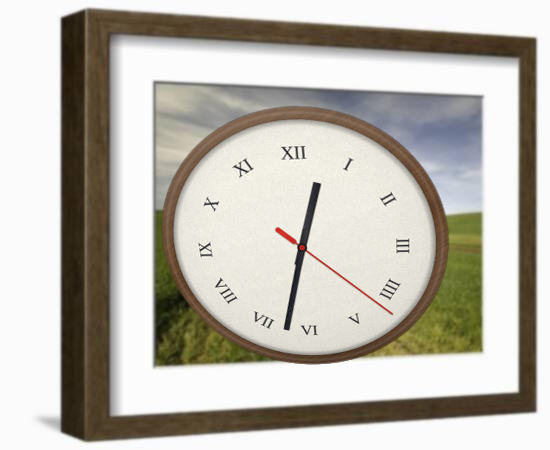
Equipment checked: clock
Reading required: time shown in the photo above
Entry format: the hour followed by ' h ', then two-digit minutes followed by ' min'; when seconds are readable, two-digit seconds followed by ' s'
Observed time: 12 h 32 min 22 s
